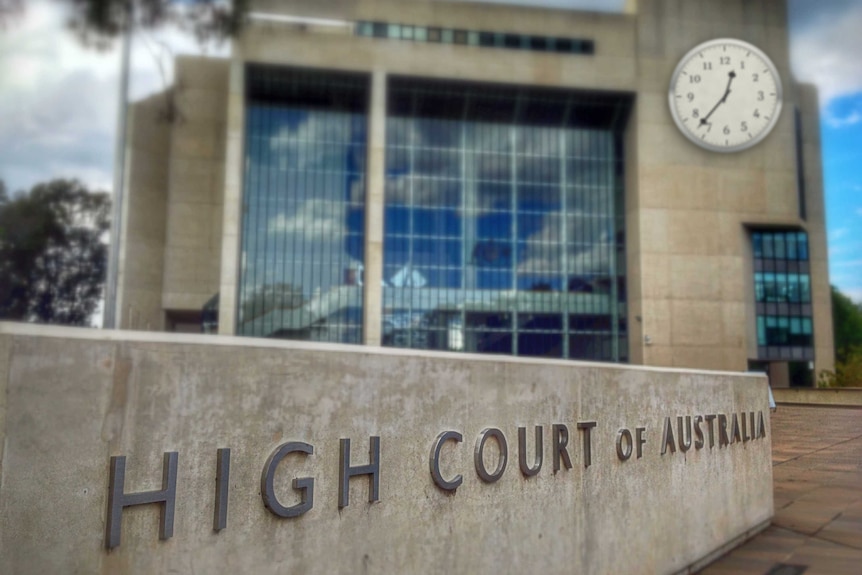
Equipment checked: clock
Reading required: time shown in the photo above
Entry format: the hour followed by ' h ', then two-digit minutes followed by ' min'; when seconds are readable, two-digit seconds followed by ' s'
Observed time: 12 h 37 min
